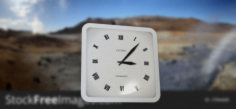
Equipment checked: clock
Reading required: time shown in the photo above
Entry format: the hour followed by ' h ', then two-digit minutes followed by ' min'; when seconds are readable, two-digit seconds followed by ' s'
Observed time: 3 h 07 min
